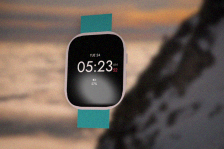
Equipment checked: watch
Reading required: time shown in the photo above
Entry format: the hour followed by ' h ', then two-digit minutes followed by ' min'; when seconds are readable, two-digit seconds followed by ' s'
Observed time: 5 h 23 min
